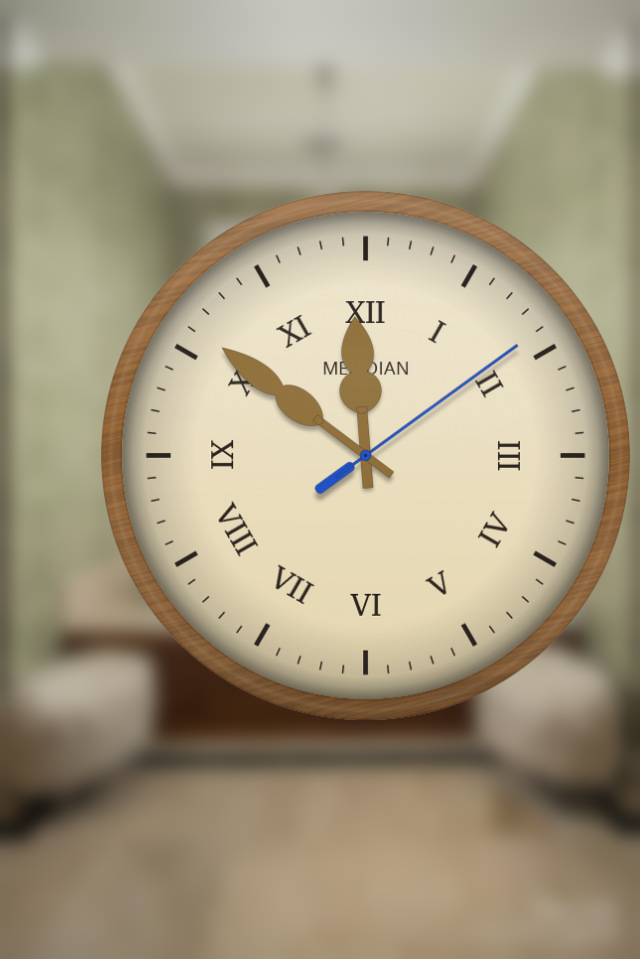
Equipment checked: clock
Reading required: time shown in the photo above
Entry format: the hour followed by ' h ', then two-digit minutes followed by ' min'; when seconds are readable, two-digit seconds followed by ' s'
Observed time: 11 h 51 min 09 s
